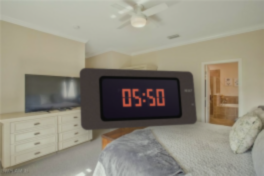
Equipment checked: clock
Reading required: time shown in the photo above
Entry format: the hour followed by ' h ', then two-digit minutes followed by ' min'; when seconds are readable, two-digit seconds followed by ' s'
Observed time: 5 h 50 min
